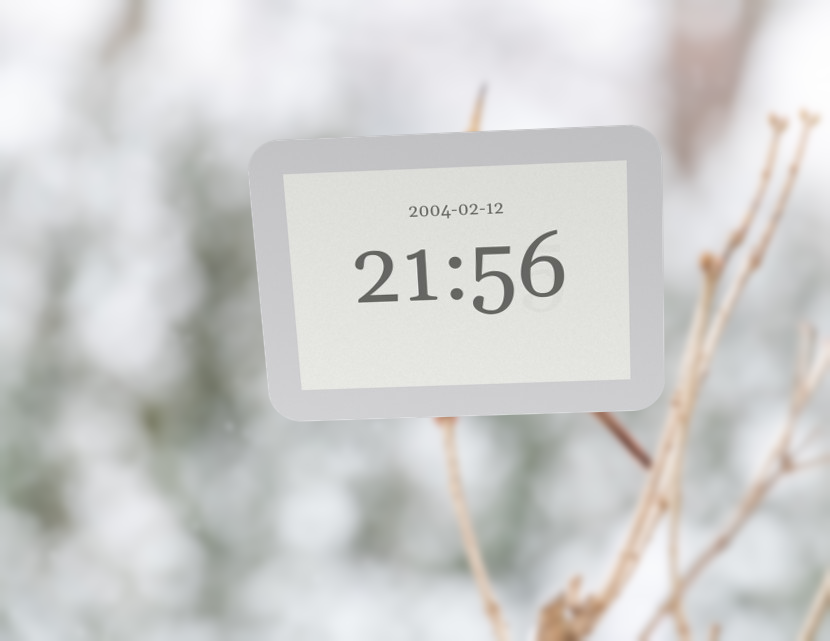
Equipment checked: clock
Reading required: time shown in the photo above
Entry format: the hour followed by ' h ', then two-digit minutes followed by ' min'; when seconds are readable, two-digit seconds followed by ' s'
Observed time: 21 h 56 min
